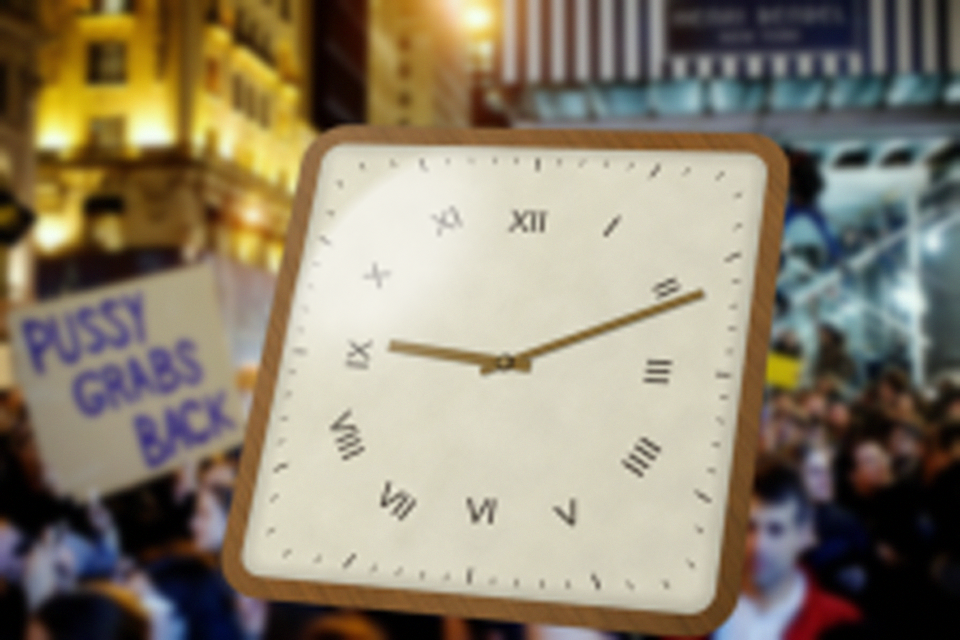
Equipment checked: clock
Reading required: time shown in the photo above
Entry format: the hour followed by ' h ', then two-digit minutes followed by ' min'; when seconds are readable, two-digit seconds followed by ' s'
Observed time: 9 h 11 min
